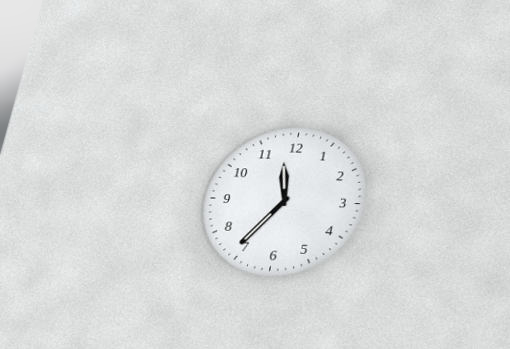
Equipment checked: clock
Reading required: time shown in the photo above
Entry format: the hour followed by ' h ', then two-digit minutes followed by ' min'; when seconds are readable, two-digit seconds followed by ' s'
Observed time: 11 h 36 min
